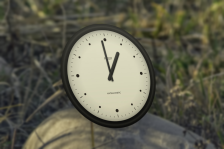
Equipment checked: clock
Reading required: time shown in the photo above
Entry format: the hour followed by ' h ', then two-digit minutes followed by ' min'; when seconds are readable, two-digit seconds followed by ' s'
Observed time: 12 h 59 min
